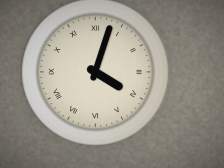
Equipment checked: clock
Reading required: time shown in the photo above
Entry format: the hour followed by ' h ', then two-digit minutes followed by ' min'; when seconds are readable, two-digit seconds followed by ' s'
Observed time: 4 h 03 min
